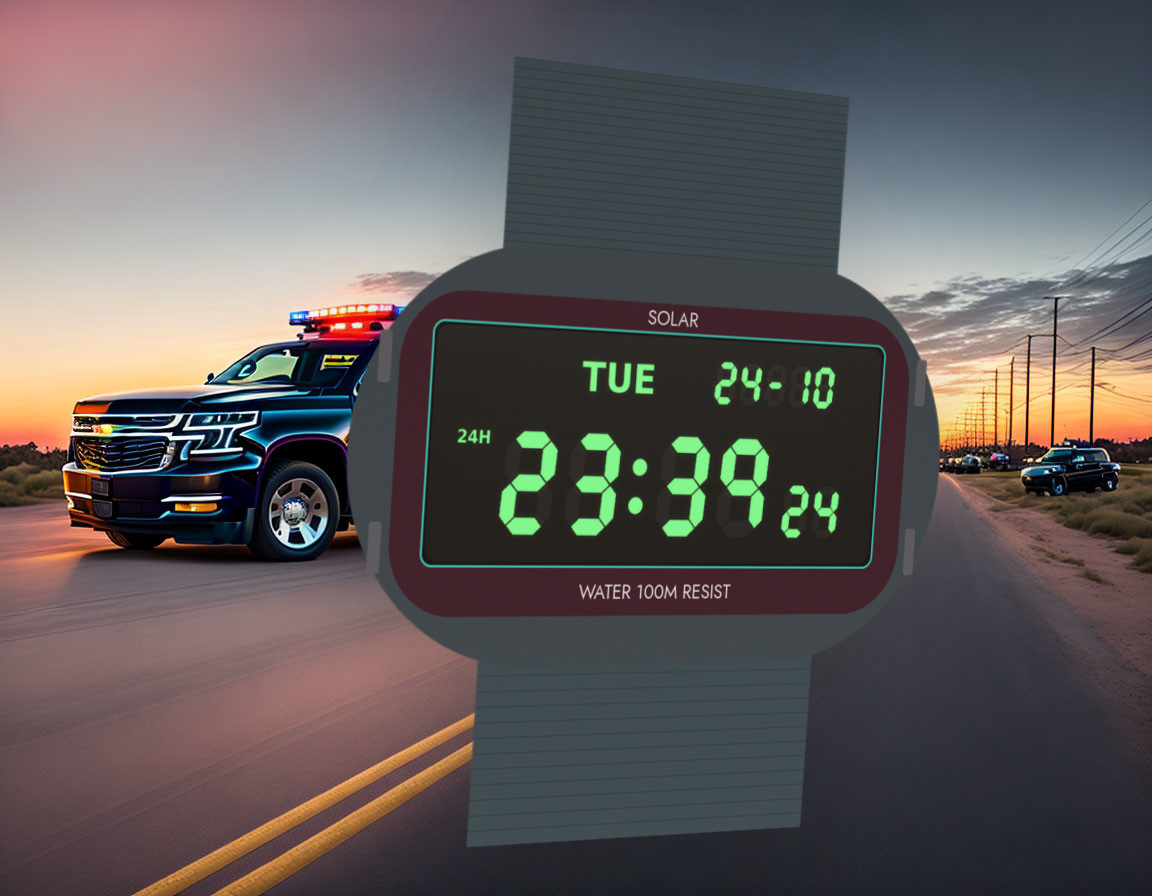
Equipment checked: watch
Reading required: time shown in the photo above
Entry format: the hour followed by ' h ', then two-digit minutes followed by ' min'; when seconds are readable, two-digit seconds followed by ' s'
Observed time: 23 h 39 min 24 s
